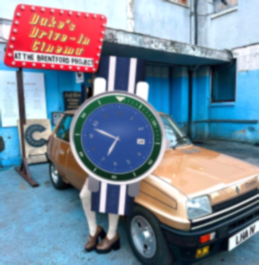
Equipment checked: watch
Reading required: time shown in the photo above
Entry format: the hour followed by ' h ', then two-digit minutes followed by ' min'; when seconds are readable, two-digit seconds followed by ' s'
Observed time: 6 h 48 min
